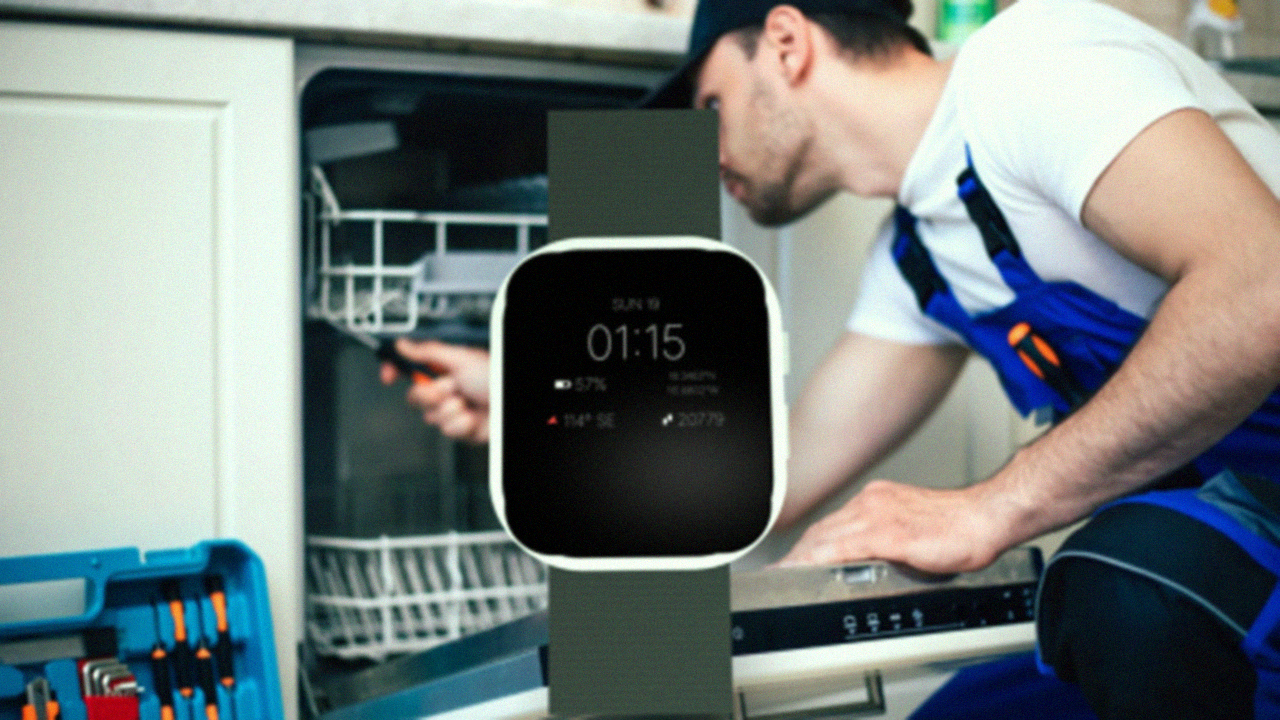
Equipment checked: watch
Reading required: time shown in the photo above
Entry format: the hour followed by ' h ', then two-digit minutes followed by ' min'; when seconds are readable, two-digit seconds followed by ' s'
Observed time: 1 h 15 min
